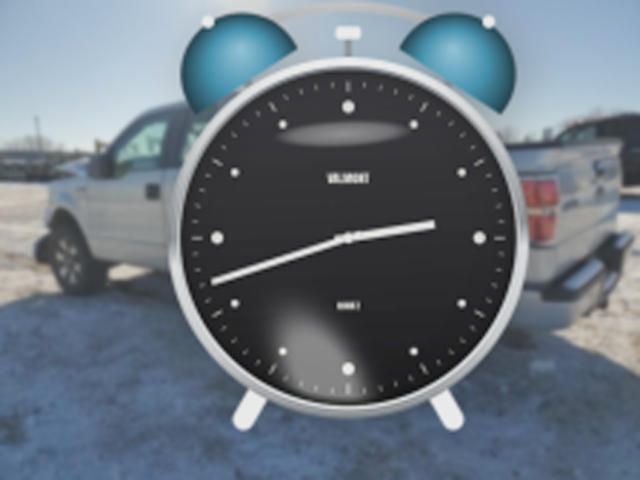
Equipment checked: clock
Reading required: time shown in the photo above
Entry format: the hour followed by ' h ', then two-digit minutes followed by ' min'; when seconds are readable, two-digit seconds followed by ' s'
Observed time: 2 h 42 min
